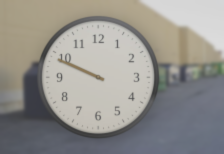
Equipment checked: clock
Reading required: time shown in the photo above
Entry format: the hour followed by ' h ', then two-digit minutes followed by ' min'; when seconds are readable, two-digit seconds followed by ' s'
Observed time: 9 h 49 min
